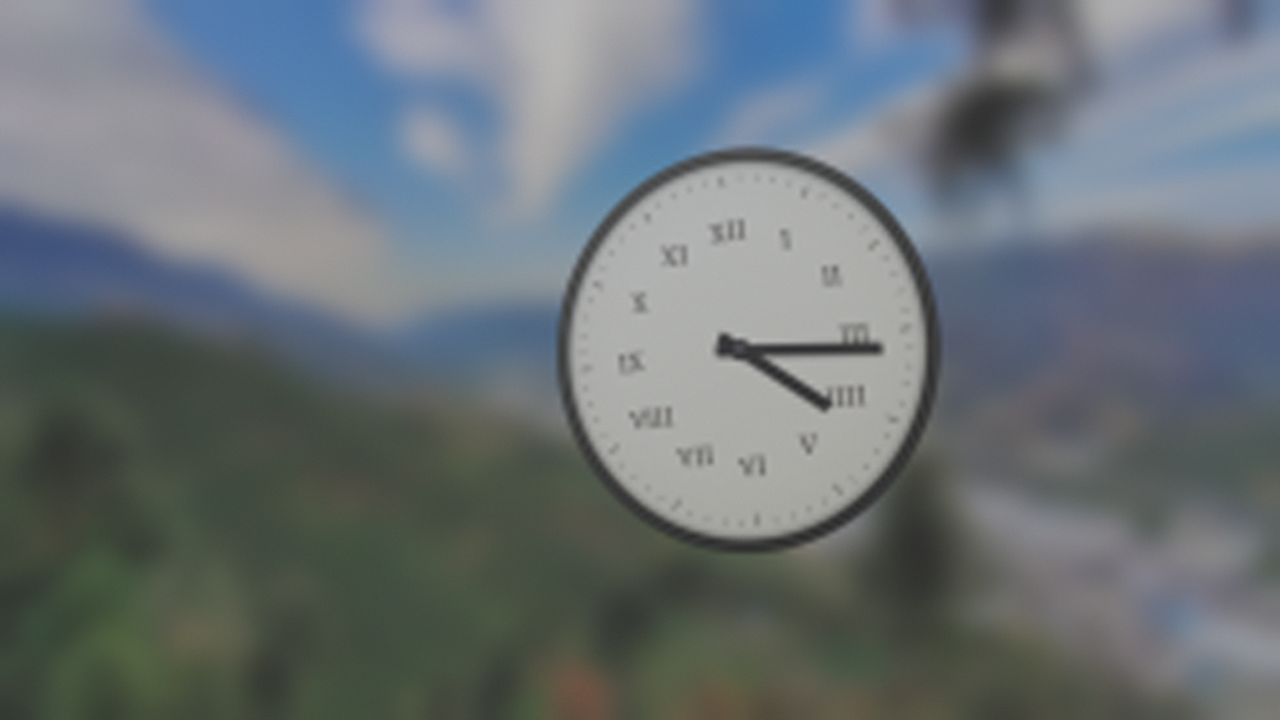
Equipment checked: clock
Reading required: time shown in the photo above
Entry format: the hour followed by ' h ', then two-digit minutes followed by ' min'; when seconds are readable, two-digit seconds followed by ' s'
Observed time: 4 h 16 min
